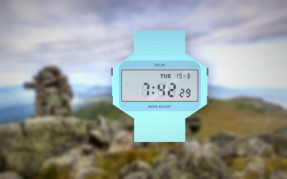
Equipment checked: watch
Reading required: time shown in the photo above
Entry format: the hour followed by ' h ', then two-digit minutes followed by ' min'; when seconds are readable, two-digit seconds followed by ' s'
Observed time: 7 h 42 min 29 s
